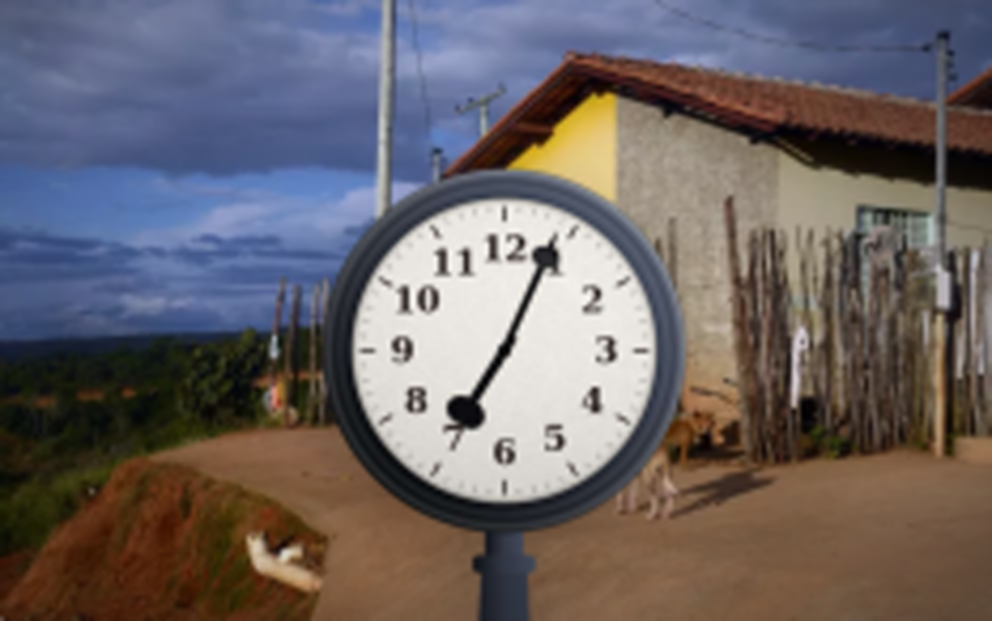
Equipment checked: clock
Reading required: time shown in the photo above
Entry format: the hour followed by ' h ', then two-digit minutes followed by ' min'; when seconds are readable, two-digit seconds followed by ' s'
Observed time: 7 h 04 min
